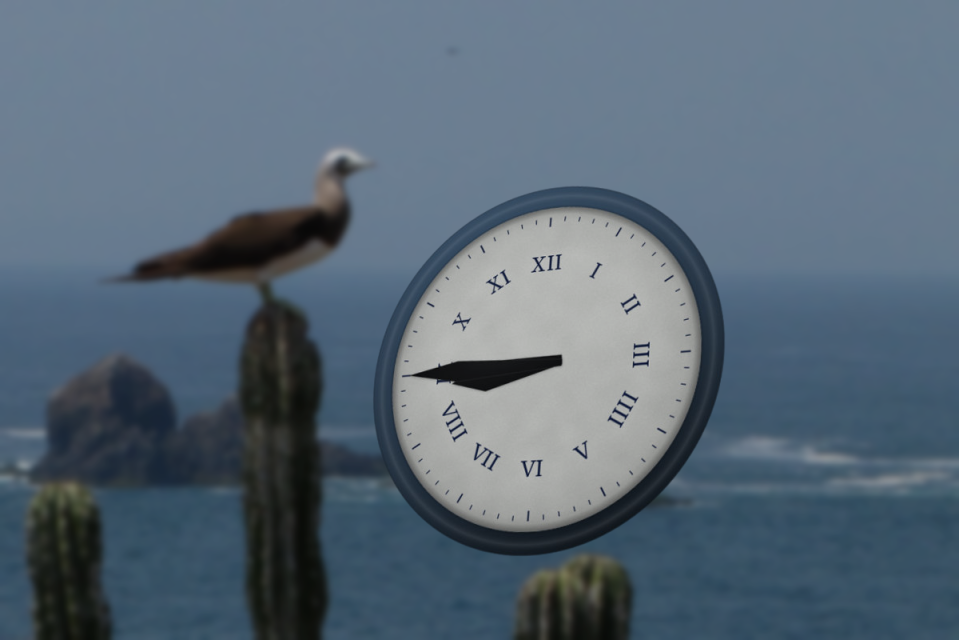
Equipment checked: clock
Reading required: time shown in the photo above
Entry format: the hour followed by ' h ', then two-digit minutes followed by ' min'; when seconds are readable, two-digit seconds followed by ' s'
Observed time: 8 h 45 min
